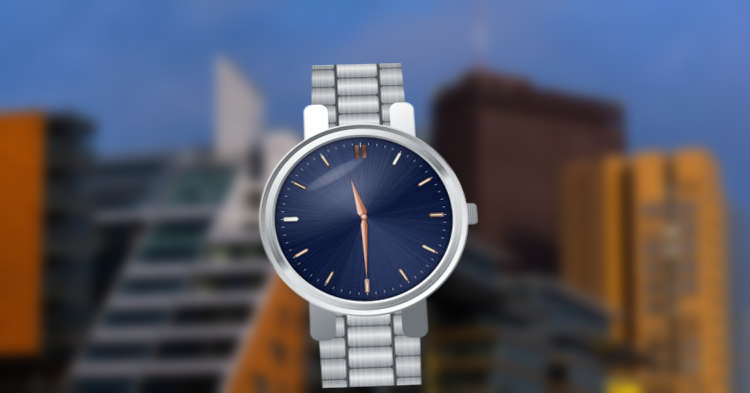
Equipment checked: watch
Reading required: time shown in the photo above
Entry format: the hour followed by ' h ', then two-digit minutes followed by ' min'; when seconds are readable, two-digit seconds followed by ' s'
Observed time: 11 h 30 min
